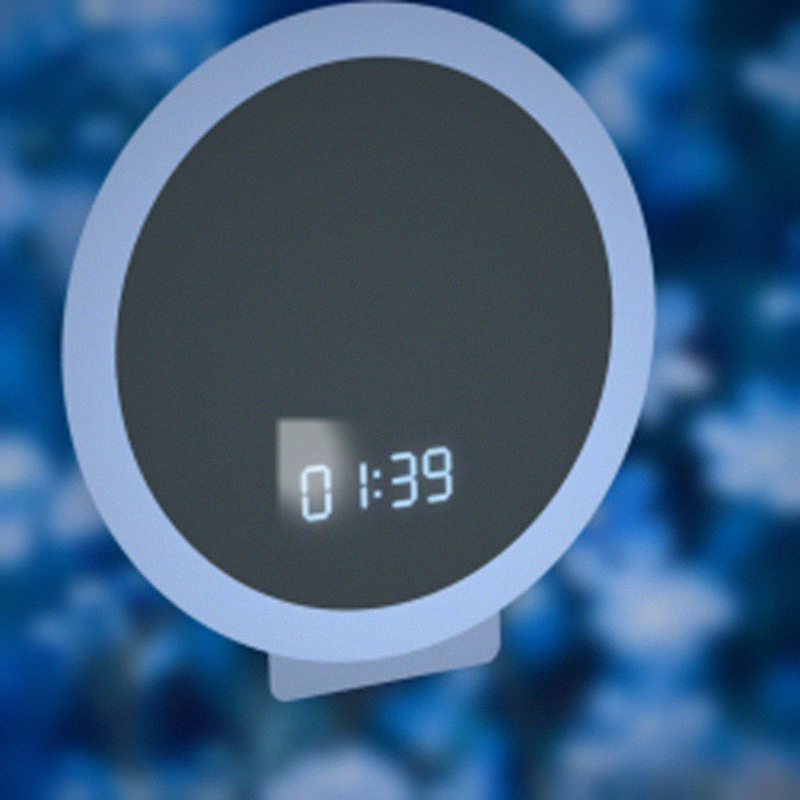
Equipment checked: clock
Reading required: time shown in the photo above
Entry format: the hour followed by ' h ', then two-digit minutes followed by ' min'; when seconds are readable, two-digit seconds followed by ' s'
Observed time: 1 h 39 min
